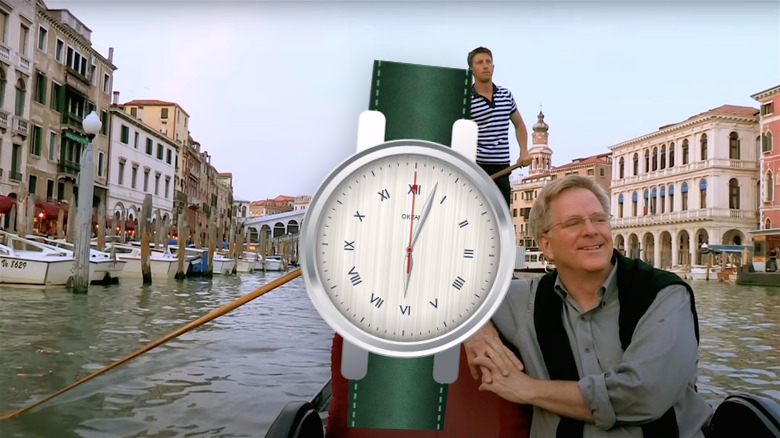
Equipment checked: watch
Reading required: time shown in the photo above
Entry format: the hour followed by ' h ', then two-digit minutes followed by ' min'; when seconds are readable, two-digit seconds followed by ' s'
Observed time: 6 h 03 min 00 s
